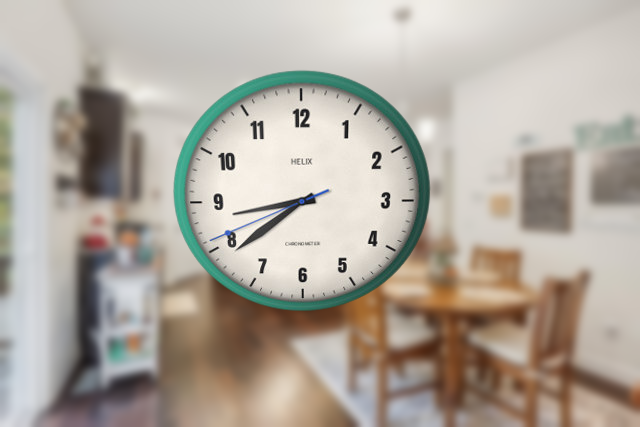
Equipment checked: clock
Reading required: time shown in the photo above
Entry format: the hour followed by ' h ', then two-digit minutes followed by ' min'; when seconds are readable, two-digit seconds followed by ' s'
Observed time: 8 h 38 min 41 s
